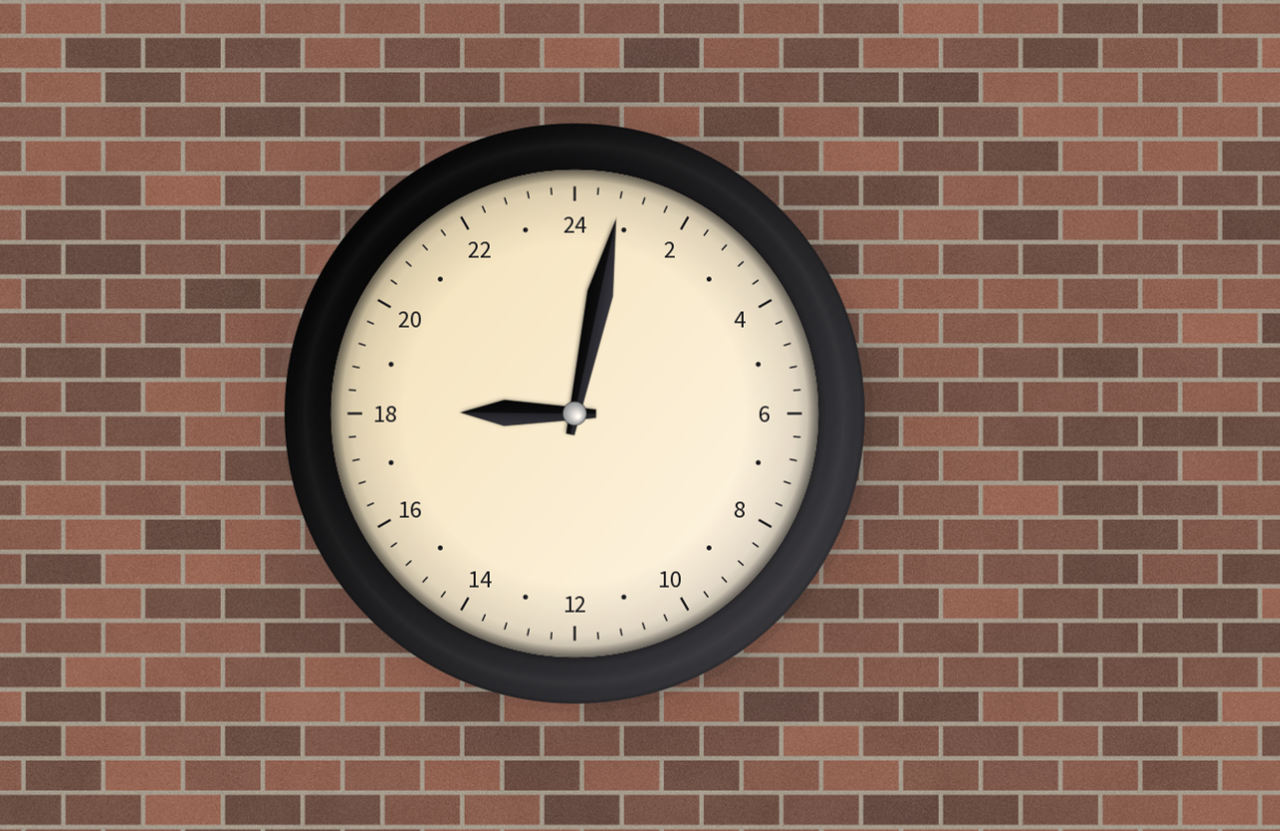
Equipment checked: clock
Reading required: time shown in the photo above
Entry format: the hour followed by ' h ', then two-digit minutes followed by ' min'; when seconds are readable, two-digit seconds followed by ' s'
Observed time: 18 h 02 min
